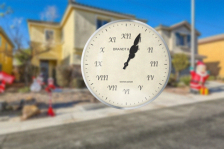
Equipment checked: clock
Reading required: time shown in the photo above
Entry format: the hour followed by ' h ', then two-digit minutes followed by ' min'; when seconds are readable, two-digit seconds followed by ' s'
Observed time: 1 h 04 min
